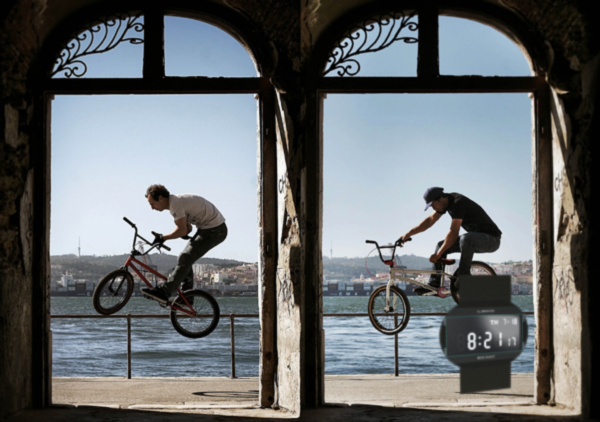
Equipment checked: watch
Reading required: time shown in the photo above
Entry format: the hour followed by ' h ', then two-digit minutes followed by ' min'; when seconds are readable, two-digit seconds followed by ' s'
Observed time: 8 h 21 min
